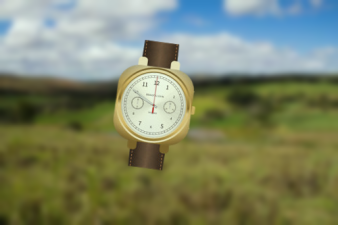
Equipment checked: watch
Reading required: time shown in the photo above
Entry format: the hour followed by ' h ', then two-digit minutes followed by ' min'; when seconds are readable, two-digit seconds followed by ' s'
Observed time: 9 h 50 min
